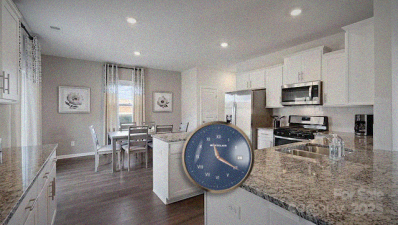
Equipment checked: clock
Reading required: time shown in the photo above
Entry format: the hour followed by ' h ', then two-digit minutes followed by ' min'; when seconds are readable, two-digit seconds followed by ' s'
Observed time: 11 h 20 min
